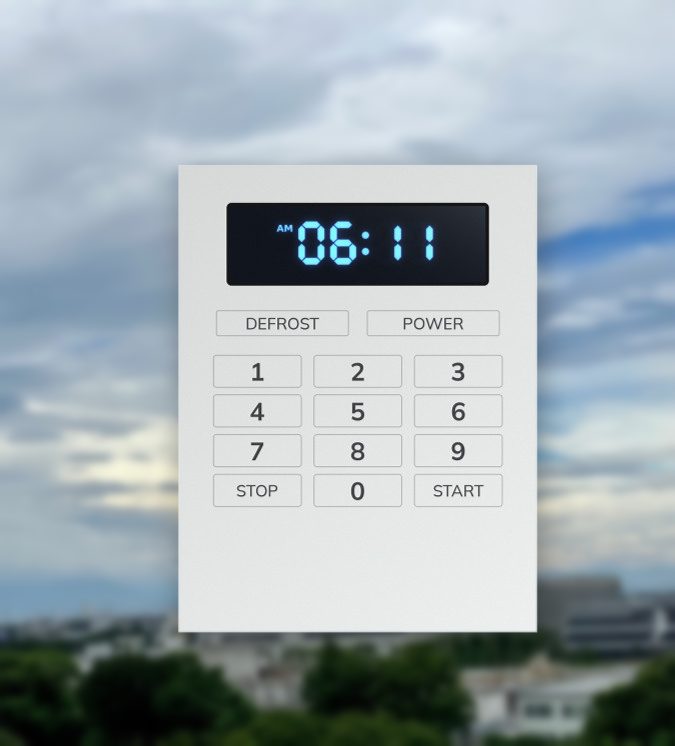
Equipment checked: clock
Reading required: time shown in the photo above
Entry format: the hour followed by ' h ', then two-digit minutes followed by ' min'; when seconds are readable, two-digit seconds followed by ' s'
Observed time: 6 h 11 min
